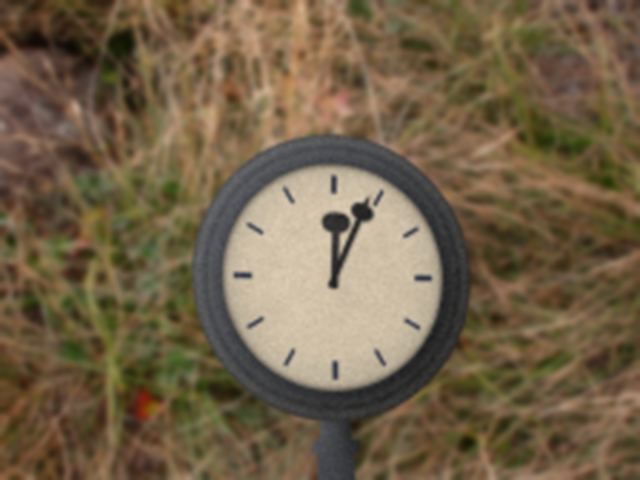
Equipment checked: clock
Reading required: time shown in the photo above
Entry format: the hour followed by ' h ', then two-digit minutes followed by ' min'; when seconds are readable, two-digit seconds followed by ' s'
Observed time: 12 h 04 min
